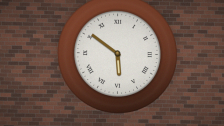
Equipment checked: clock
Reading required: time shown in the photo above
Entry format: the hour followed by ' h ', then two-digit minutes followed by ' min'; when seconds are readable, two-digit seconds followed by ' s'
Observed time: 5 h 51 min
